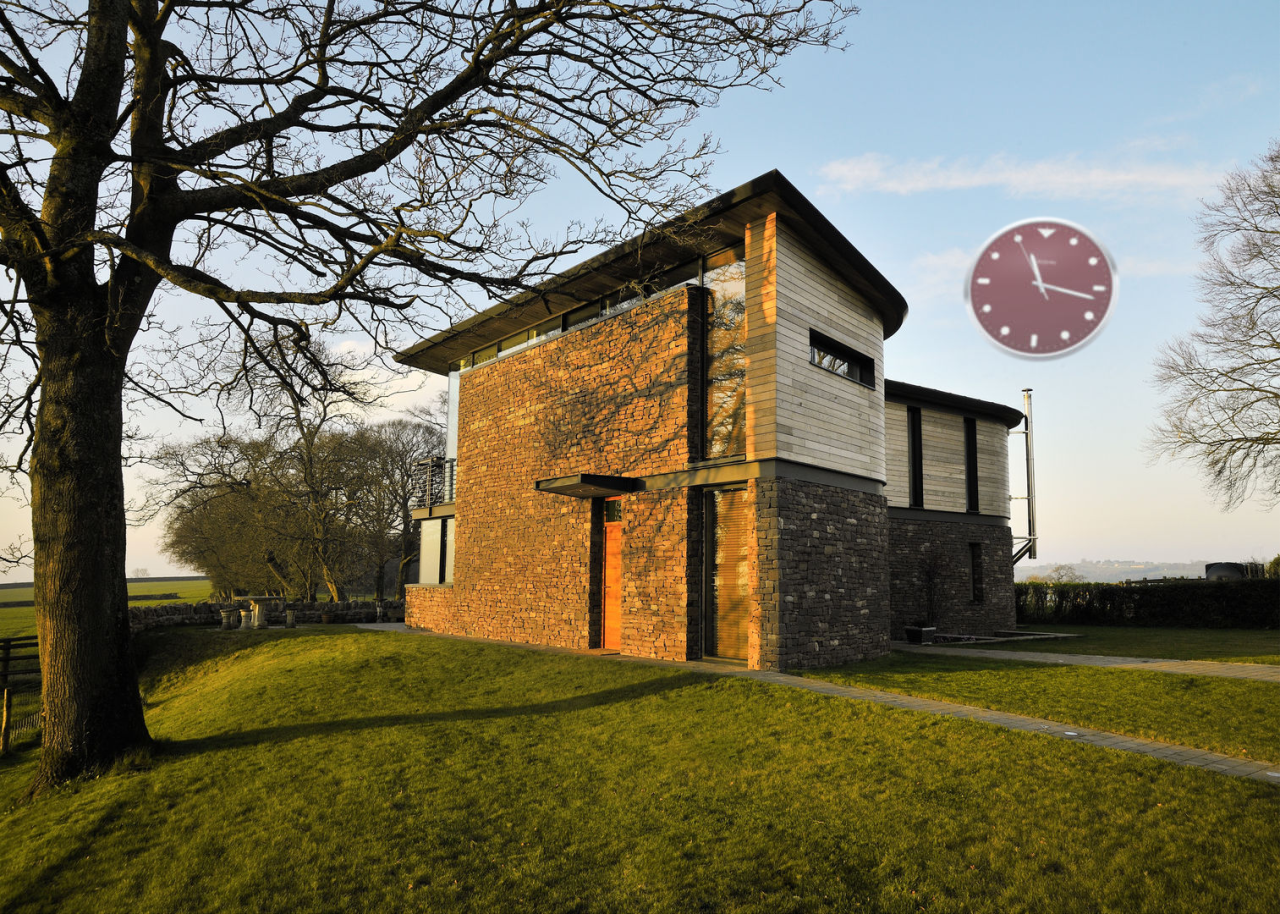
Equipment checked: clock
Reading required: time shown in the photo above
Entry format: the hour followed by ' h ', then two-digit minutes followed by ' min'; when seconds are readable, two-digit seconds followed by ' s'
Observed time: 11 h 16 min 55 s
